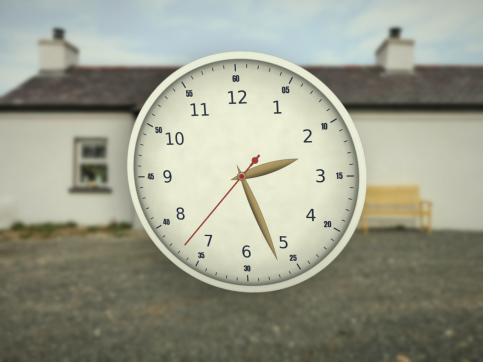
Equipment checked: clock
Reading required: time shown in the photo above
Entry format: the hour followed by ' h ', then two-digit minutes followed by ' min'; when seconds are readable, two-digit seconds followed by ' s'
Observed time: 2 h 26 min 37 s
